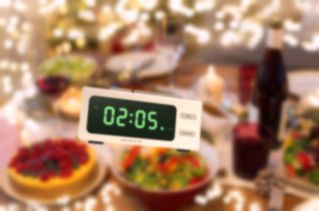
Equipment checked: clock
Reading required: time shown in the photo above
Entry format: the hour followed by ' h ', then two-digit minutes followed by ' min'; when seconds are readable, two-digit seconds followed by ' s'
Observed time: 2 h 05 min
